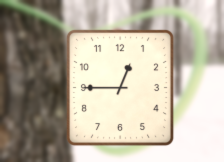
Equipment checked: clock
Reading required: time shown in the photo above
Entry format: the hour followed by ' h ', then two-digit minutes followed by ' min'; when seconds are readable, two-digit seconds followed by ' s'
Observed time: 12 h 45 min
